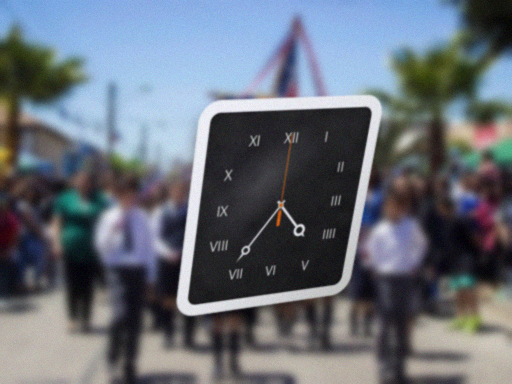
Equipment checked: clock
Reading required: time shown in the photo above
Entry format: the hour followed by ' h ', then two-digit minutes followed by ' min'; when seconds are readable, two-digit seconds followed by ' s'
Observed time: 4 h 36 min 00 s
